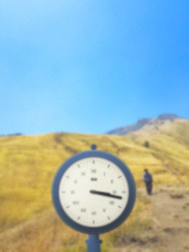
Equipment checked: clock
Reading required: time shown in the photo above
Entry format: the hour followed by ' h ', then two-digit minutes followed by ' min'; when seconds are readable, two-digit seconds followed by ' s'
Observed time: 3 h 17 min
